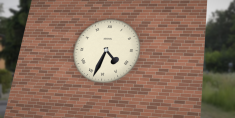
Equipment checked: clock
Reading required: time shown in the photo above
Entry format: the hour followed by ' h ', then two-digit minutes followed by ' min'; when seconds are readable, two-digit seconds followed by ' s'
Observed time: 4 h 33 min
